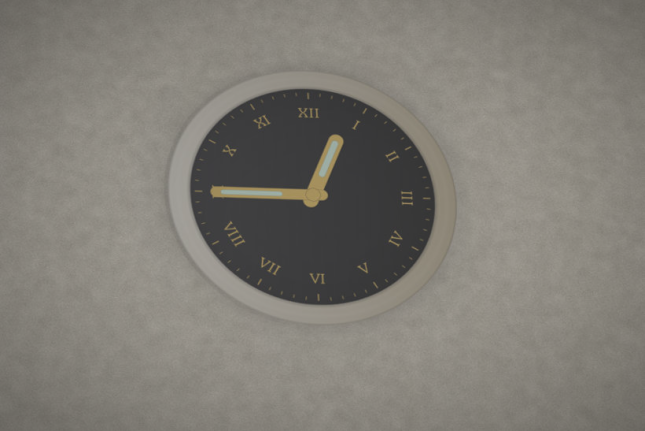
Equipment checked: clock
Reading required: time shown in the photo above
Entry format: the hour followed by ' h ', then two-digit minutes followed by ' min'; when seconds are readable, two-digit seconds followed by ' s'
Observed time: 12 h 45 min
